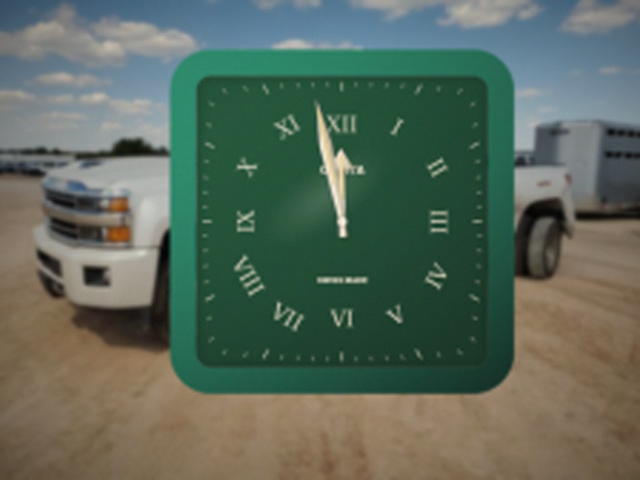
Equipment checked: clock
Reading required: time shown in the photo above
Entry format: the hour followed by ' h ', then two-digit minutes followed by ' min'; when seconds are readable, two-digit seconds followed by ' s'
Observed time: 11 h 58 min
